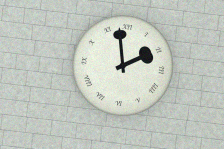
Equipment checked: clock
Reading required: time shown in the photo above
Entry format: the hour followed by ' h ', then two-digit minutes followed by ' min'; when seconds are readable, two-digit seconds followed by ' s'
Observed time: 1 h 58 min
